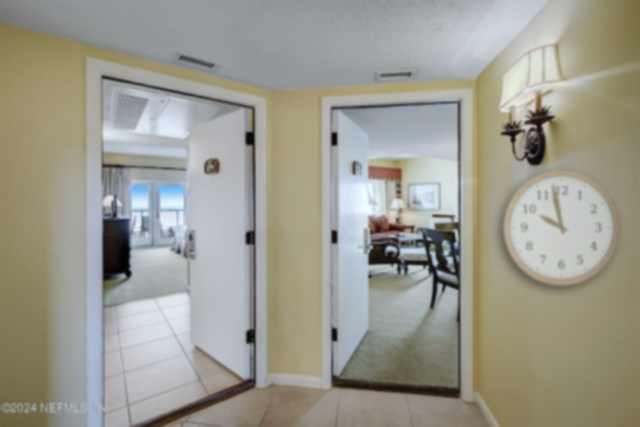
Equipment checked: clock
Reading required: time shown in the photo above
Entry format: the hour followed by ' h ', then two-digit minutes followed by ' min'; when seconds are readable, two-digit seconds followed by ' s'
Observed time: 9 h 58 min
